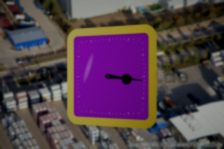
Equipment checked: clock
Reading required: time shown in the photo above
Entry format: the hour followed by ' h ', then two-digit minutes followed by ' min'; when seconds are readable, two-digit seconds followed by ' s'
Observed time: 3 h 16 min
